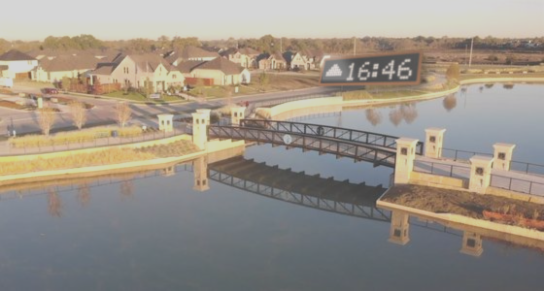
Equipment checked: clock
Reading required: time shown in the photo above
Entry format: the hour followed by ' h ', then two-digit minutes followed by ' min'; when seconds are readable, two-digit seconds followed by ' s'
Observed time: 16 h 46 min
